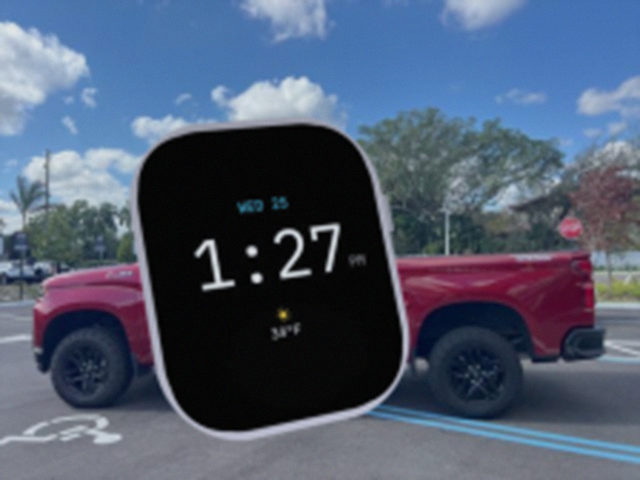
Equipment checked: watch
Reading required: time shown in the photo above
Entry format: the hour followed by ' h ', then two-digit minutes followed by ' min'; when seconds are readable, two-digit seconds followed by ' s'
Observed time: 1 h 27 min
